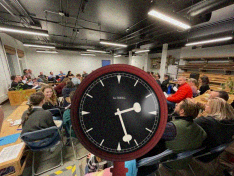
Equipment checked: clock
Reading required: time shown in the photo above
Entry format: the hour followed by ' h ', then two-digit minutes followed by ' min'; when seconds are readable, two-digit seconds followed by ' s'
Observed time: 2 h 27 min
